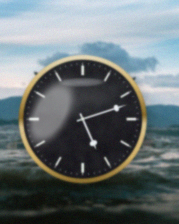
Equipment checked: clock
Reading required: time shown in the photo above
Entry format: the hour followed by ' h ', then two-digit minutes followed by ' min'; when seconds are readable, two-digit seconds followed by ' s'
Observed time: 5 h 12 min
